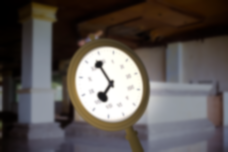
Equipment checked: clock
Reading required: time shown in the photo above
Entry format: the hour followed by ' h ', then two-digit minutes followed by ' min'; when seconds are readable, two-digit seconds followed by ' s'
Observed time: 7 h 58 min
